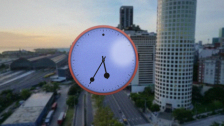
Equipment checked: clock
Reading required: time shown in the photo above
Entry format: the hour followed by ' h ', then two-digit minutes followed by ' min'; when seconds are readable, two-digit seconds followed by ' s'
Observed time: 5 h 35 min
